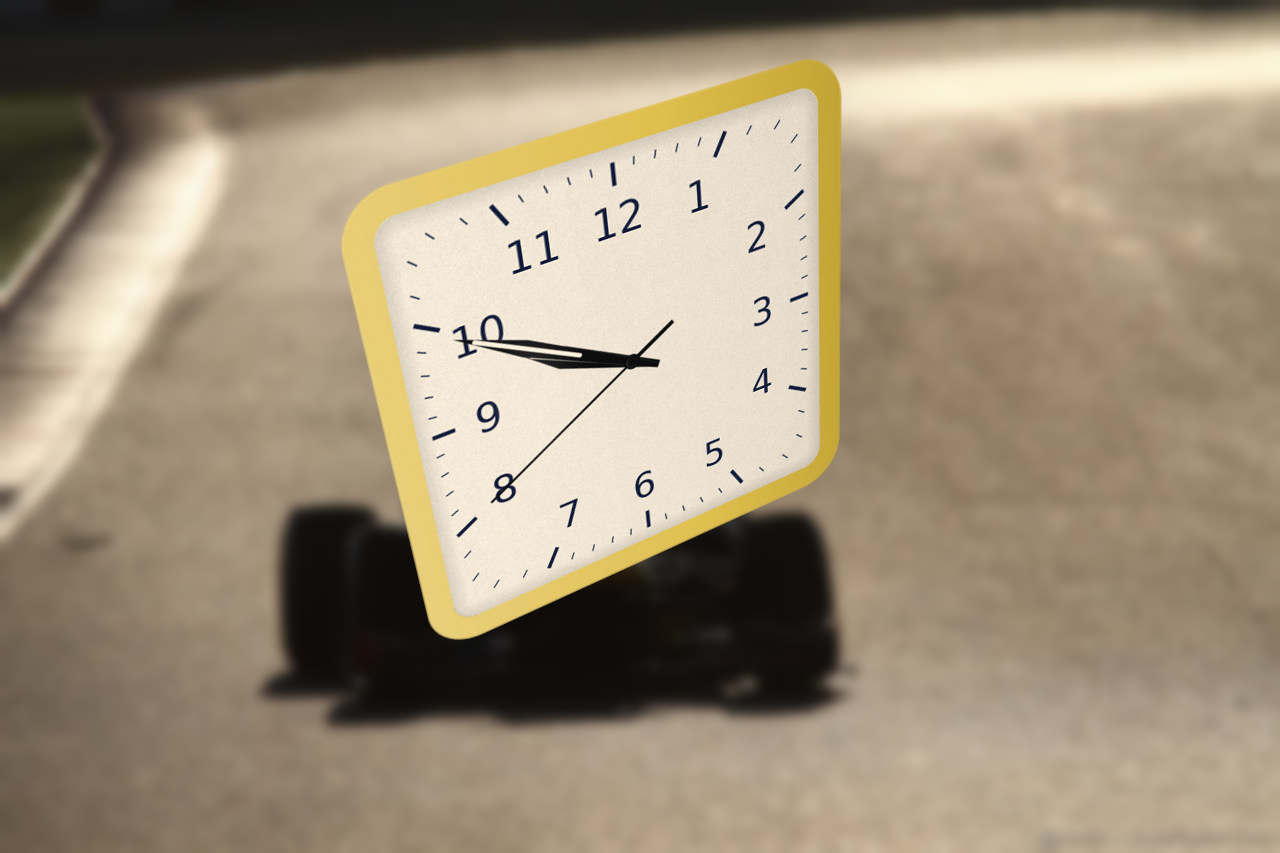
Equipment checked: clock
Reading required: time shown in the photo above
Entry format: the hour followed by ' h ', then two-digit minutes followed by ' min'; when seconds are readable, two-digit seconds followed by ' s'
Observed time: 9 h 49 min 40 s
